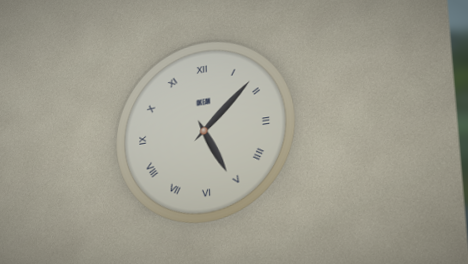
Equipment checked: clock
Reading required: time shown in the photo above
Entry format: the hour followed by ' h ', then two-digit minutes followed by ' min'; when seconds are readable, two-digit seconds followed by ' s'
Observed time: 5 h 08 min
